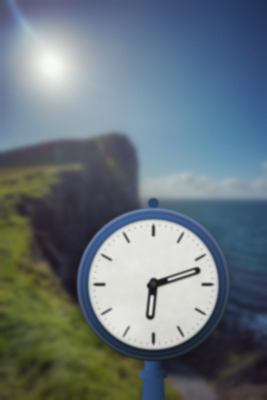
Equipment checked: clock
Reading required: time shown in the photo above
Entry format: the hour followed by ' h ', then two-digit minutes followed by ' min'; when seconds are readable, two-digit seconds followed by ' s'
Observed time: 6 h 12 min
